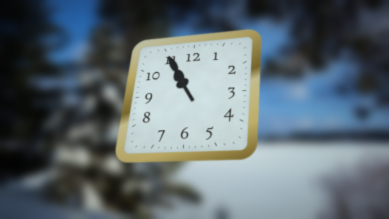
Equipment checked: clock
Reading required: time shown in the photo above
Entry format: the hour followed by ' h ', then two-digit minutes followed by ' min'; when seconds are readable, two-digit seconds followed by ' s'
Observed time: 10 h 55 min
